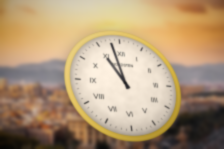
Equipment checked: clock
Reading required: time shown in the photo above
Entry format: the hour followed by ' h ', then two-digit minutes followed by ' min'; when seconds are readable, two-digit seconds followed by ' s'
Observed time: 10 h 58 min
